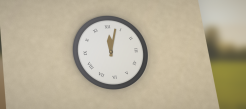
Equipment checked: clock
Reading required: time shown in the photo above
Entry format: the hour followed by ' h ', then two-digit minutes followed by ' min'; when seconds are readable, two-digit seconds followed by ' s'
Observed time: 12 h 03 min
